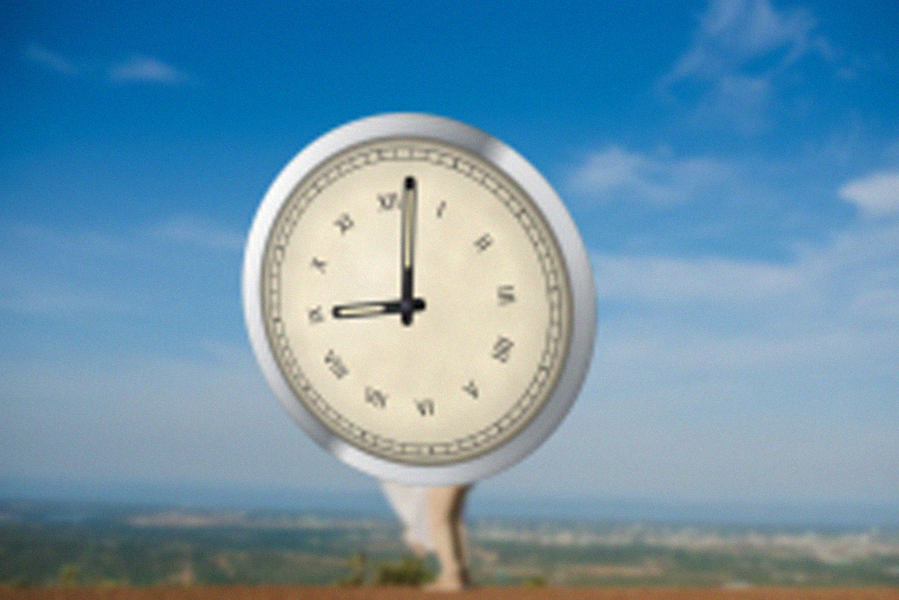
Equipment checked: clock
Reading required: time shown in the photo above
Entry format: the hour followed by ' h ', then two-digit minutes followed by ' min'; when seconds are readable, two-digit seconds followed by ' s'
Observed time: 9 h 02 min
